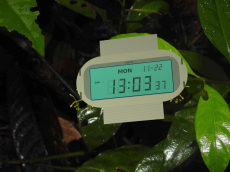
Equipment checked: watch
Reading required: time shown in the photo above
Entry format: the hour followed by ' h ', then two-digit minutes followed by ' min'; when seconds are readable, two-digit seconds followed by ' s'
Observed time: 13 h 03 min 37 s
